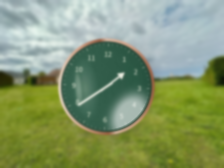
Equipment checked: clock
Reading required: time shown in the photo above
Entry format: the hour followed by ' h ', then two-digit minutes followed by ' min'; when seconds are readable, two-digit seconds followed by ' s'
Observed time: 1 h 39 min
